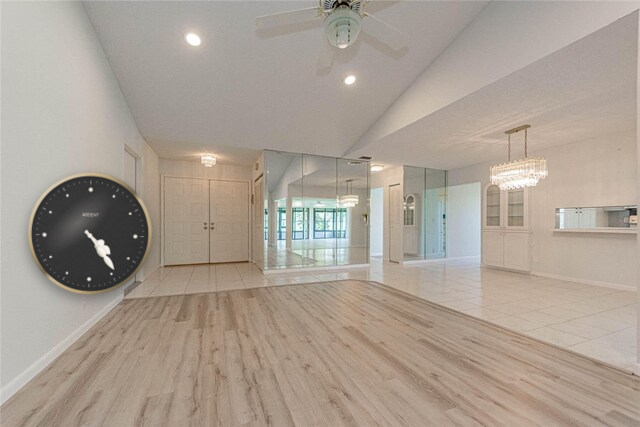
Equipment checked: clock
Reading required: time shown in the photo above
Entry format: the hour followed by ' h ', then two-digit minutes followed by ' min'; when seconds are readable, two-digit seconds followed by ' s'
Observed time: 4 h 24 min
